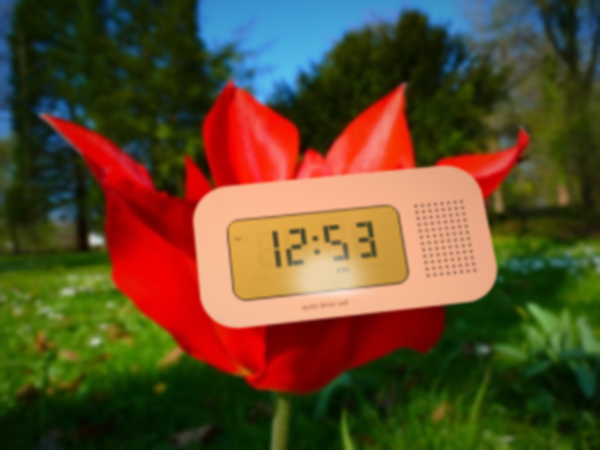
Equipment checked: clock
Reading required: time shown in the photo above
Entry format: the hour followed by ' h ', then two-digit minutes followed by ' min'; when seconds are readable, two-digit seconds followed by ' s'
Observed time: 12 h 53 min
